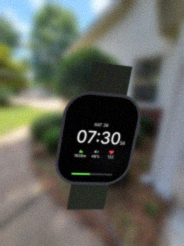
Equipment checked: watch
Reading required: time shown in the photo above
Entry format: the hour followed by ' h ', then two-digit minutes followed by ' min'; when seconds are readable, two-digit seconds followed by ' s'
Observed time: 7 h 30 min
